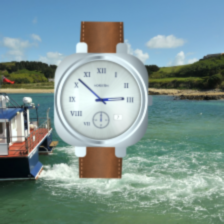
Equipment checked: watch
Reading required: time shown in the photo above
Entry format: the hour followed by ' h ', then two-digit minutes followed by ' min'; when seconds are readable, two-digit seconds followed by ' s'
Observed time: 2 h 52 min
